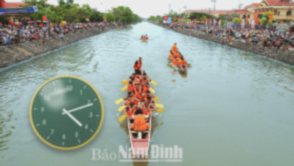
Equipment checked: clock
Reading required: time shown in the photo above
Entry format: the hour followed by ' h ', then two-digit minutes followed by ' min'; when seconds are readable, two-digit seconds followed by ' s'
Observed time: 4 h 11 min
